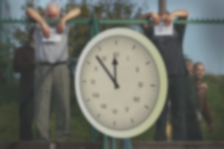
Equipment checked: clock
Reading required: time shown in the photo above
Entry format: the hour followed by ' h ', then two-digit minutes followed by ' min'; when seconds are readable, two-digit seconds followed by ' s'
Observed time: 11 h 53 min
